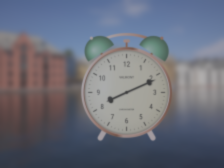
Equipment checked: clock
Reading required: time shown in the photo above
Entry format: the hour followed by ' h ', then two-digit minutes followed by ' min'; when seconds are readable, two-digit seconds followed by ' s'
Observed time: 8 h 11 min
